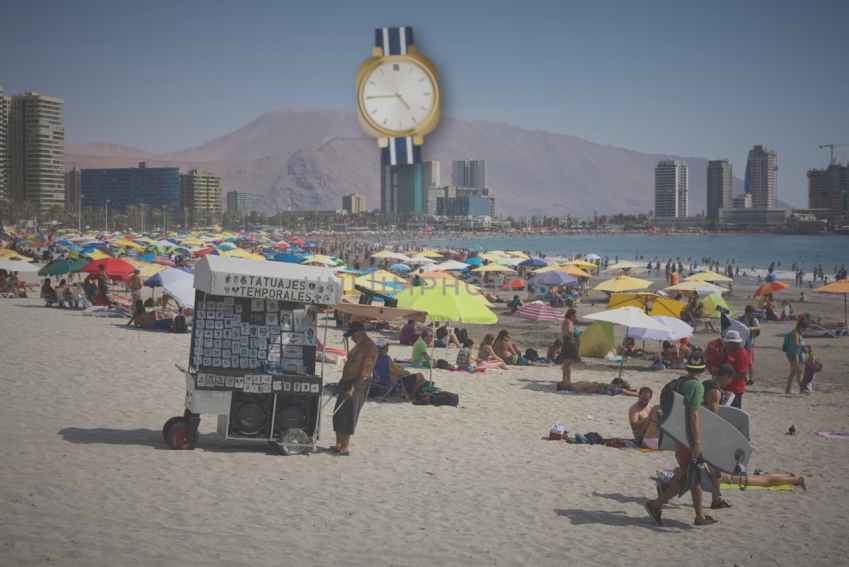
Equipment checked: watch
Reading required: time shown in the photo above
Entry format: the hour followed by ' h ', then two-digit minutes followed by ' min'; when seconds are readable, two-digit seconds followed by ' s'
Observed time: 4 h 45 min
